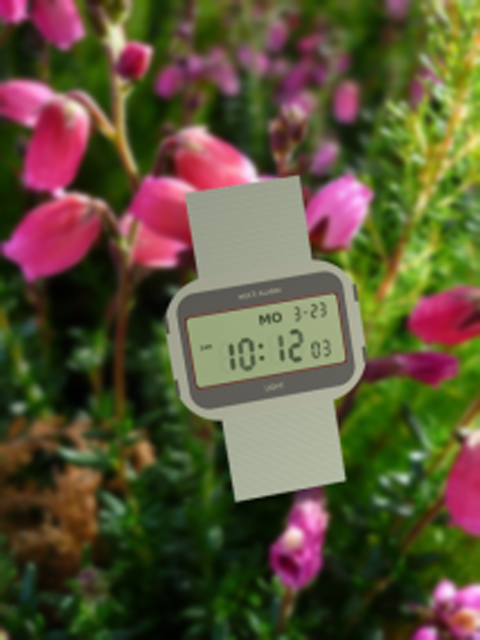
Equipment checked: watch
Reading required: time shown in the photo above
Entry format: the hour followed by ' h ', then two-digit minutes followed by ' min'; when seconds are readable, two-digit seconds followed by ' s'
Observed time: 10 h 12 min 03 s
